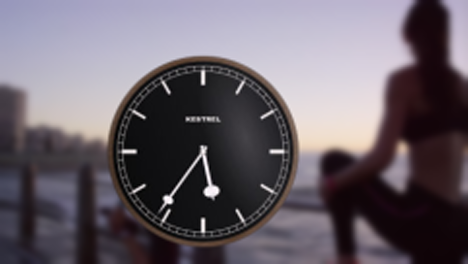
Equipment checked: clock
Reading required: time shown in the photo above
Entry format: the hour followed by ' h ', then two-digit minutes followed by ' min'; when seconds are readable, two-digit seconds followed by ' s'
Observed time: 5 h 36 min
